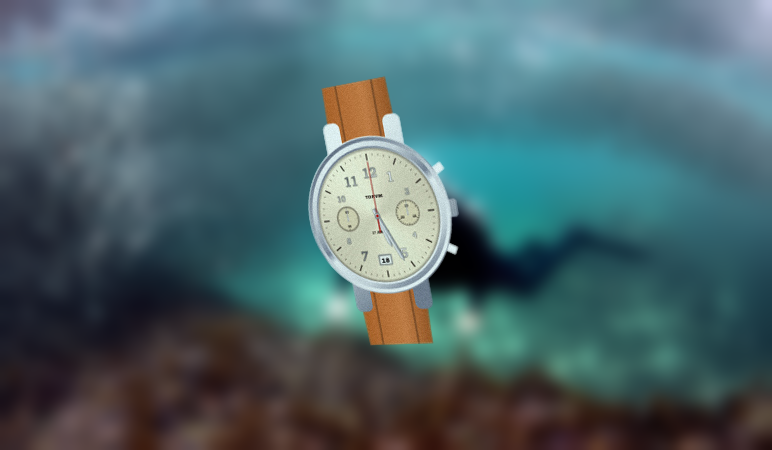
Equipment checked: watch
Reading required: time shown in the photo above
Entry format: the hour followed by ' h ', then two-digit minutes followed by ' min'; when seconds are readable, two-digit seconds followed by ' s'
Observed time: 5 h 26 min
